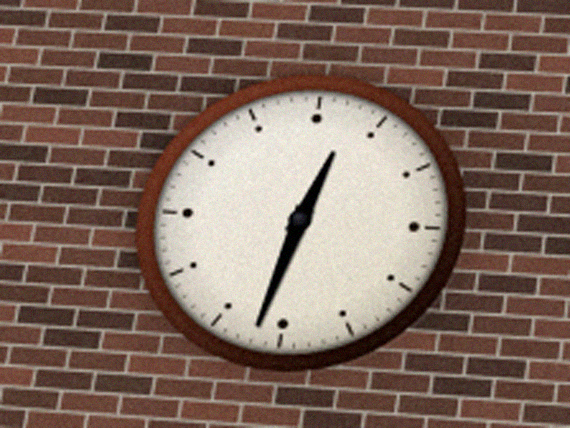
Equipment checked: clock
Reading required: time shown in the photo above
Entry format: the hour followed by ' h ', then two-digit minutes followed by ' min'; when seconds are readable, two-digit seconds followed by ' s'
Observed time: 12 h 32 min
